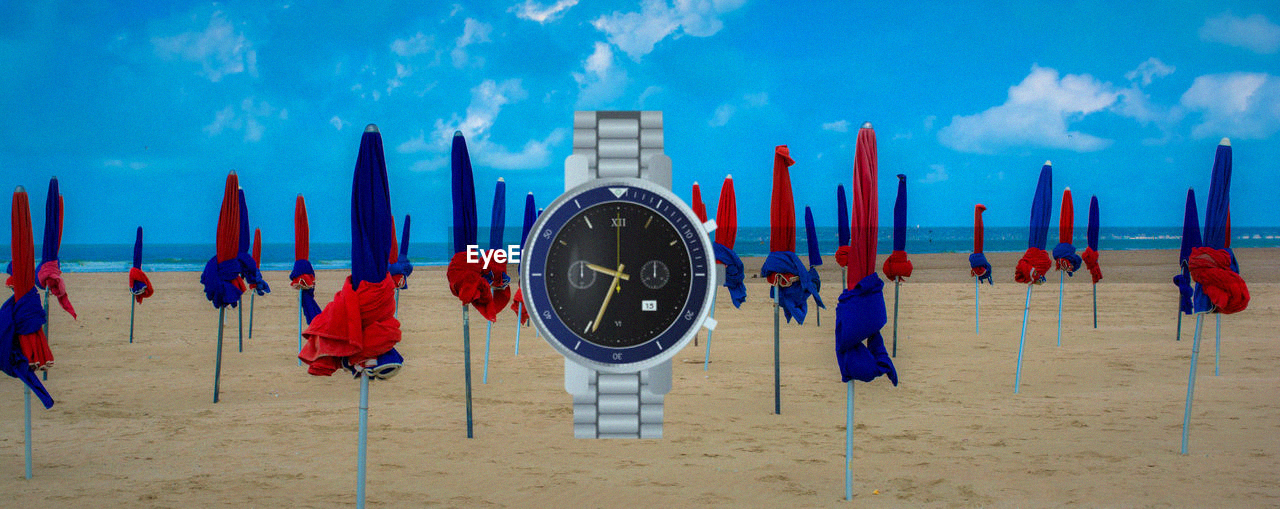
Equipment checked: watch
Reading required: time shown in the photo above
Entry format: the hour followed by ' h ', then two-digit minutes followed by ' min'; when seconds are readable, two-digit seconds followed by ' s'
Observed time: 9 h 34 min
